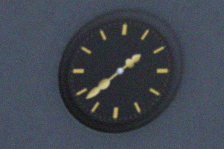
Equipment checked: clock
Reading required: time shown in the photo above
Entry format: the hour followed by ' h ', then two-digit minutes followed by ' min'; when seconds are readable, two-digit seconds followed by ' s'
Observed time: 1 h 38 min
